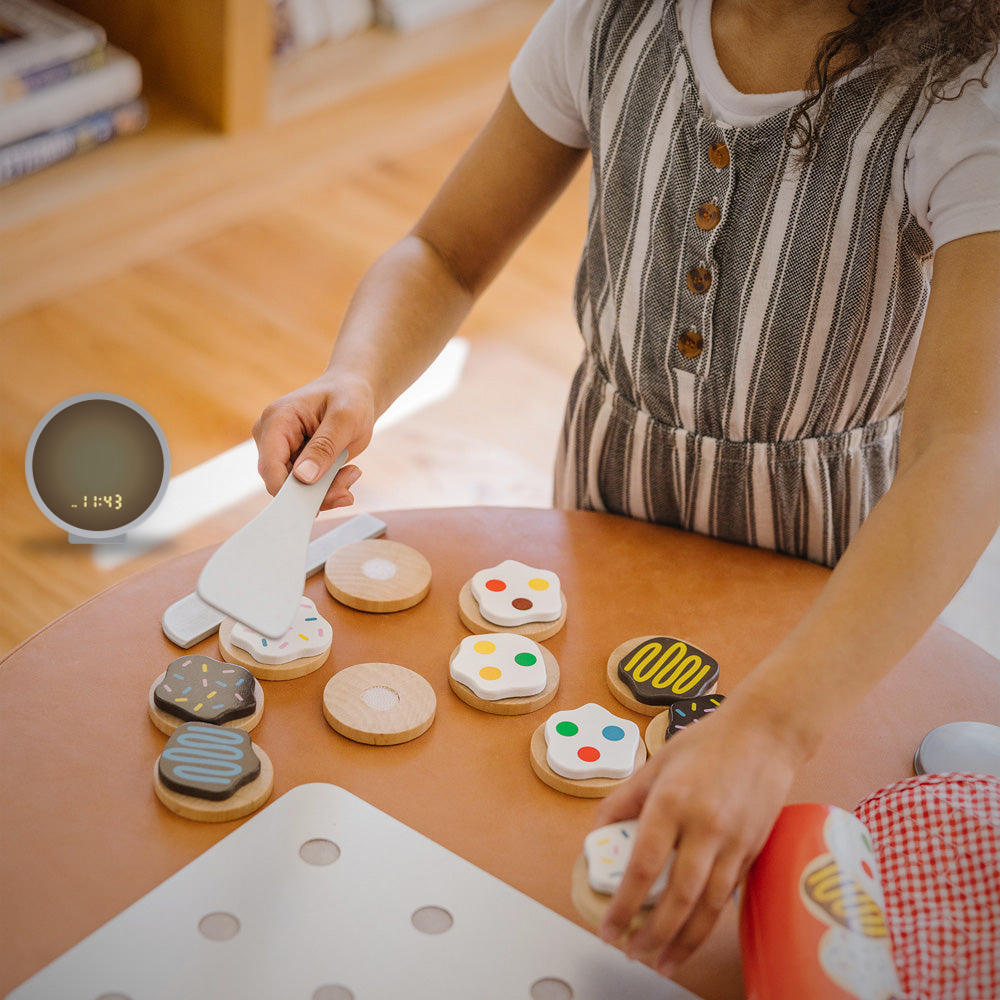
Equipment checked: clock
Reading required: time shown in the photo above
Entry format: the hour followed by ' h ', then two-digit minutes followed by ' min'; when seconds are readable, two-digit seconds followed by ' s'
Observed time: 11 h 43 min
